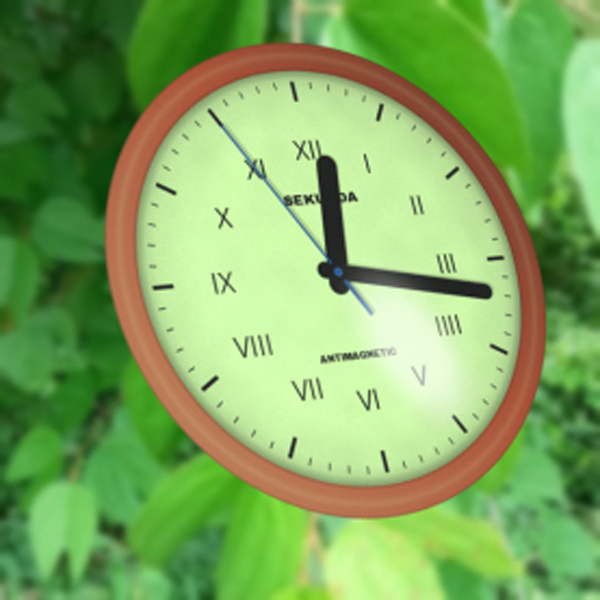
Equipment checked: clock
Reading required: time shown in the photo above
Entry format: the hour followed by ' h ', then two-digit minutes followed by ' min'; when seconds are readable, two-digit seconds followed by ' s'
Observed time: 12 h 16 min 55 s
